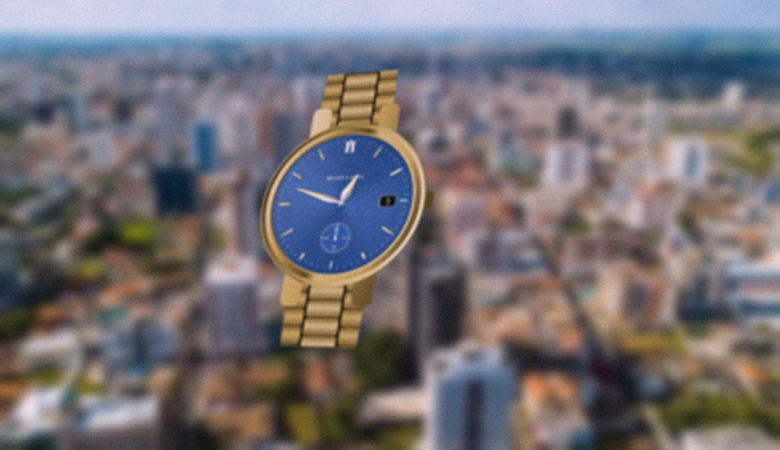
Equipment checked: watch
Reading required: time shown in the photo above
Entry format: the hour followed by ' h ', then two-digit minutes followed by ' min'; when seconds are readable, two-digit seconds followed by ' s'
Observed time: 12 h 48 min
